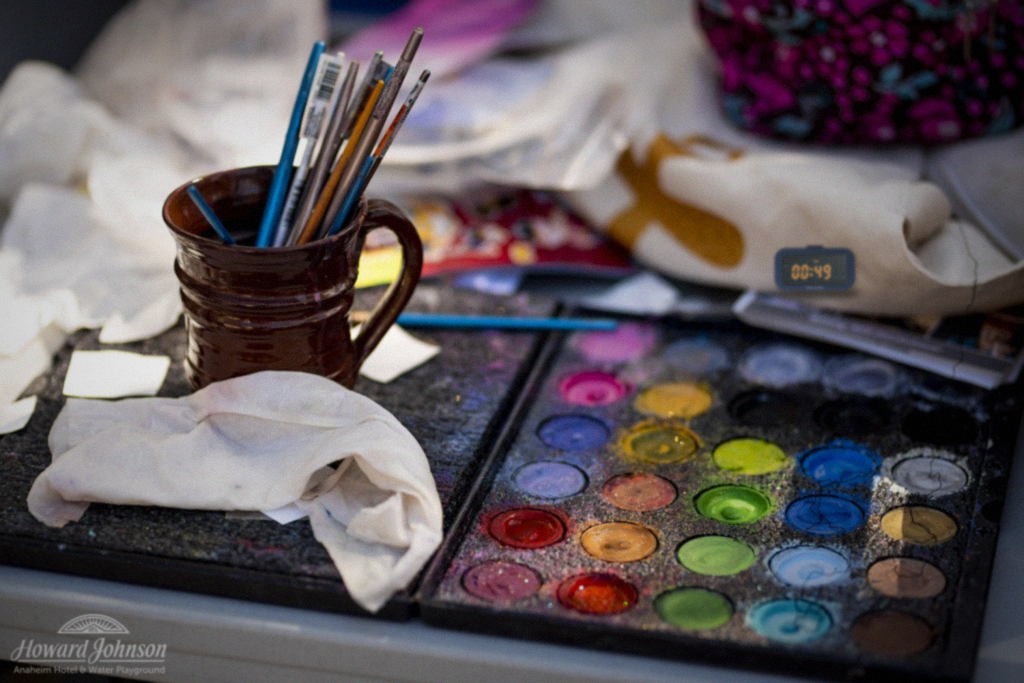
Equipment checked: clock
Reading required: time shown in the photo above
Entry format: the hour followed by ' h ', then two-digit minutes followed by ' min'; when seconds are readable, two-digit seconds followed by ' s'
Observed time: 0 h 49 min
